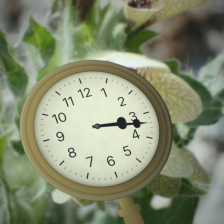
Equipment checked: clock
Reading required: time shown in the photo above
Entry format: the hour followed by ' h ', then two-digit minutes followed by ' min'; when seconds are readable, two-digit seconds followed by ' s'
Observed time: 3 h 17 min
